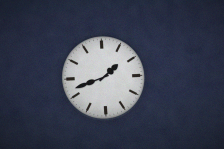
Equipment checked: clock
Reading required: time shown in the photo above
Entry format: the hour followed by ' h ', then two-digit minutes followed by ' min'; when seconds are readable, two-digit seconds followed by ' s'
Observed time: 1 h 42 min
